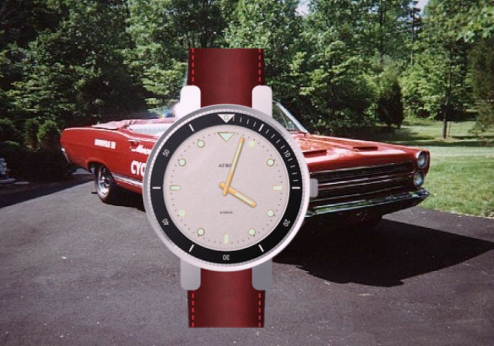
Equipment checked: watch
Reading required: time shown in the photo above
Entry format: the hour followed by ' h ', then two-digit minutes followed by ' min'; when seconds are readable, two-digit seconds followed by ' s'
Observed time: 4 h 03 min
